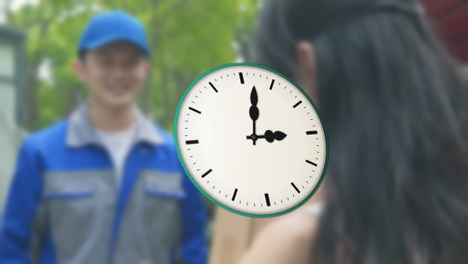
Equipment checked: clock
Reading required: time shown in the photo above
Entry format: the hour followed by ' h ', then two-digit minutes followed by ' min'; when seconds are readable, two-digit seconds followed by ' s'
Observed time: 3 h 02 min
